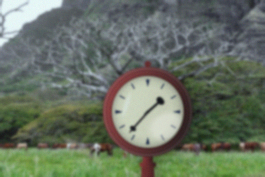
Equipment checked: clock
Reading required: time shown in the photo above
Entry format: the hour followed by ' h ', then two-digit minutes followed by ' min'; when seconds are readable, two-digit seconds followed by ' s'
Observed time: 1 h 37 min
